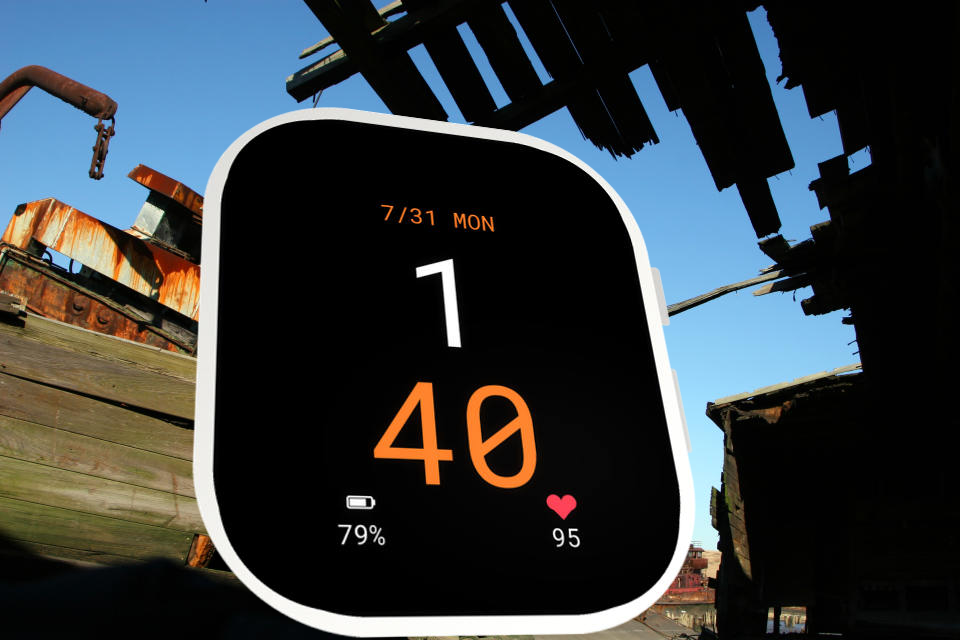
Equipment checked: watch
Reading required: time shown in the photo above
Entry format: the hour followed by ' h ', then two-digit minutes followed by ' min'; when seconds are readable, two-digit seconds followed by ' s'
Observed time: 1 h 40 min
